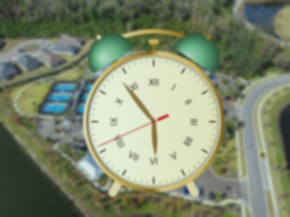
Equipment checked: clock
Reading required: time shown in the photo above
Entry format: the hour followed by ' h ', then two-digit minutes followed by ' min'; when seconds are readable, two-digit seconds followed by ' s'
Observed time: 5 h 53 min 41 s
